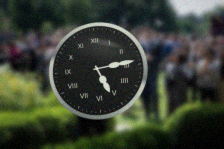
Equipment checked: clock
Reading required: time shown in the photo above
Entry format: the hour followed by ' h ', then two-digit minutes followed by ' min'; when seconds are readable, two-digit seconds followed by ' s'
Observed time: 5 h 14 min
